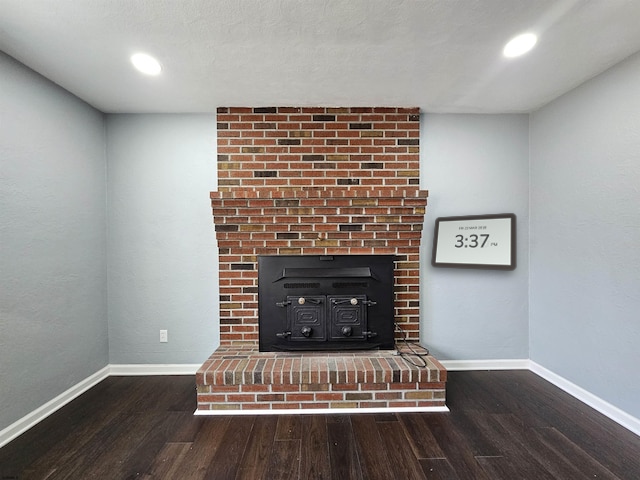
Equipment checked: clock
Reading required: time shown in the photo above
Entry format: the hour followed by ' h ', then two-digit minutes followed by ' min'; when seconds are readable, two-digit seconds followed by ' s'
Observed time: 3 h 37 min
